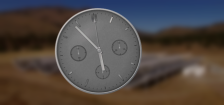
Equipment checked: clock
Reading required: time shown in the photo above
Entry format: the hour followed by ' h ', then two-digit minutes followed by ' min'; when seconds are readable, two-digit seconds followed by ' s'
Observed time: 5 h 54 min
